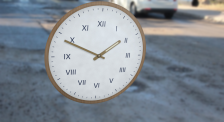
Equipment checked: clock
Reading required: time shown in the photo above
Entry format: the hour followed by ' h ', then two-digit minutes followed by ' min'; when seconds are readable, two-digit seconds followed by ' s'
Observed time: 1 h 49 min
